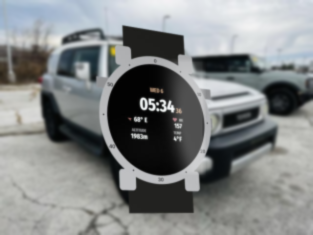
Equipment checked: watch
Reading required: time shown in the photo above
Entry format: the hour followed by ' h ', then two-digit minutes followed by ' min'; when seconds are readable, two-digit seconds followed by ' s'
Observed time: 5 h 34 min
